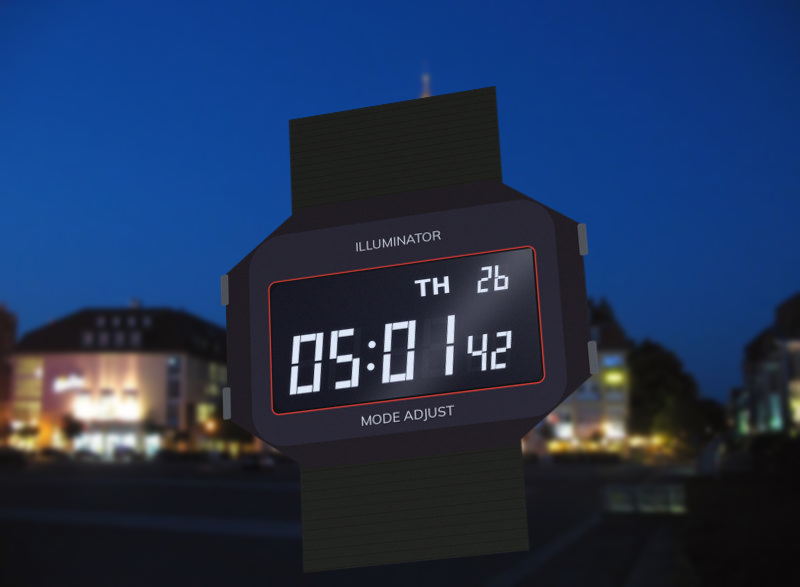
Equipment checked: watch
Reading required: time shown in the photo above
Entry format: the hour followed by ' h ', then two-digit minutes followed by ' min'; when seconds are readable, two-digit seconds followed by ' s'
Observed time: 5 h 01 min 42 s
